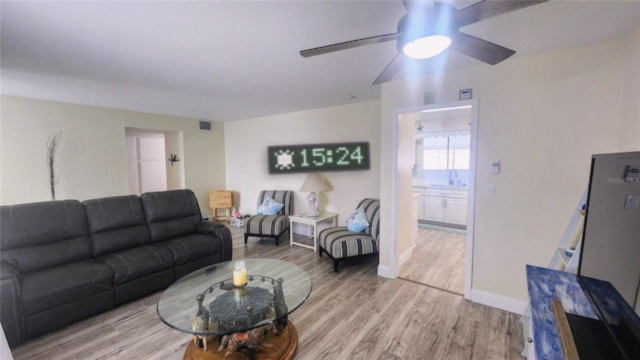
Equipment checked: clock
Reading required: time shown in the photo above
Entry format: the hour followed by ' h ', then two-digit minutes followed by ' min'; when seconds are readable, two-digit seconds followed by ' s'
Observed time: 15 h 24 min
